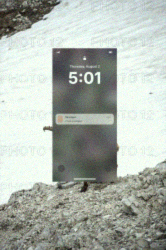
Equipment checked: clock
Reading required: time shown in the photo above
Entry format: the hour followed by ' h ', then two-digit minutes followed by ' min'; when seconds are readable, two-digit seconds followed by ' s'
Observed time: 5 h 01 min
